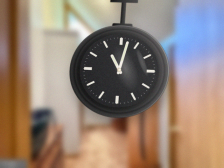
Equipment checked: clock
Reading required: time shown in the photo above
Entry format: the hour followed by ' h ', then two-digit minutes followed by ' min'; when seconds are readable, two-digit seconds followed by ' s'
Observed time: 11 h 02 min
